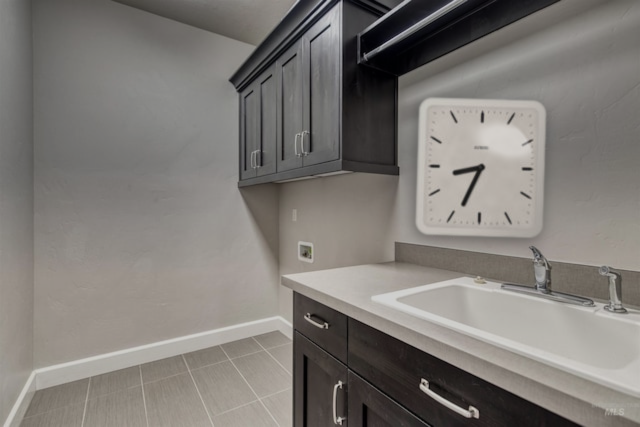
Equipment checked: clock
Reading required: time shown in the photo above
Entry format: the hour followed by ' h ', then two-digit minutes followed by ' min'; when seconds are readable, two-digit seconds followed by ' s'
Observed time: 8 h 34 min
